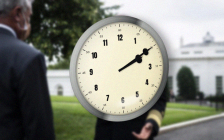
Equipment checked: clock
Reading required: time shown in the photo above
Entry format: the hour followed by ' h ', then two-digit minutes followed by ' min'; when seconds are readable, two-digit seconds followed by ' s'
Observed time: 2 h 10 min
